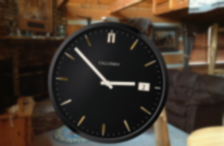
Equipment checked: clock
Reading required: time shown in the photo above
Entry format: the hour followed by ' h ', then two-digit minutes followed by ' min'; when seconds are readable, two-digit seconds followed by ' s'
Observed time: 2 h 52 min
